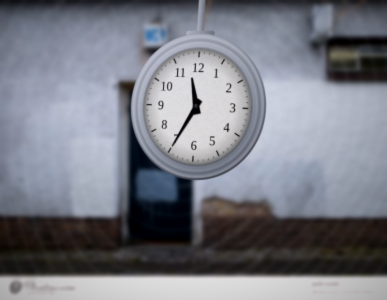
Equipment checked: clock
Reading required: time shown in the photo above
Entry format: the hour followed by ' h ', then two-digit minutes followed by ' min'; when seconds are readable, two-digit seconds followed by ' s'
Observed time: 11 h 35 min
